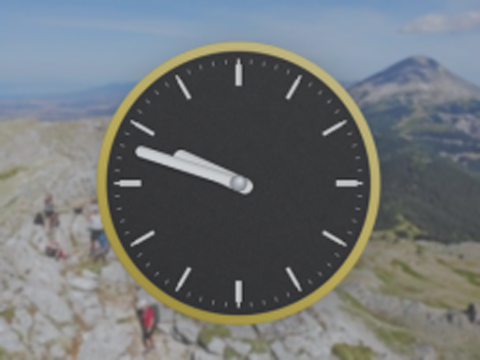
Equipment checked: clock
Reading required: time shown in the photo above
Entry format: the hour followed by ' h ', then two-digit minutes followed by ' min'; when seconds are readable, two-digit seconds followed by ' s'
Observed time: 9 h 48 min
